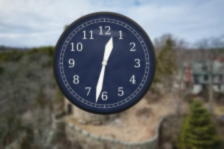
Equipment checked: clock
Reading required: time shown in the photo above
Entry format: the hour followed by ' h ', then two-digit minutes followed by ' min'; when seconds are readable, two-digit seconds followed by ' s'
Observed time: 12 h 32 min
